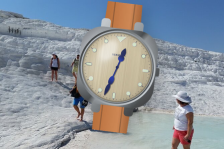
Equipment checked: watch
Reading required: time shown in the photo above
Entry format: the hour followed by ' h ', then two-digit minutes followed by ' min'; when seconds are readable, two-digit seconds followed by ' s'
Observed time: 12 h 33 min
